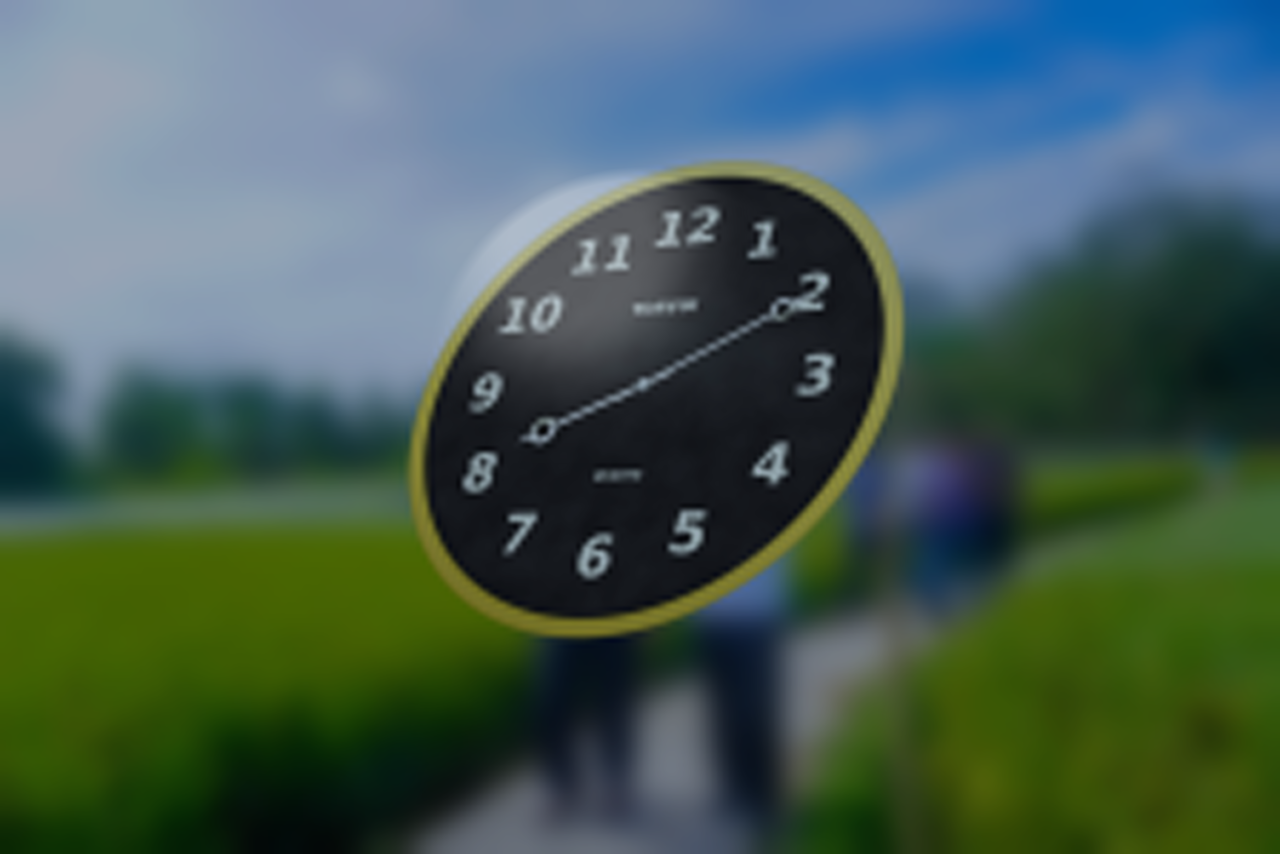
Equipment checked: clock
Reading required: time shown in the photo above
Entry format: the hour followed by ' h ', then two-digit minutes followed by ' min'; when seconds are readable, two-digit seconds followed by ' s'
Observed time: 8 h 10 min
